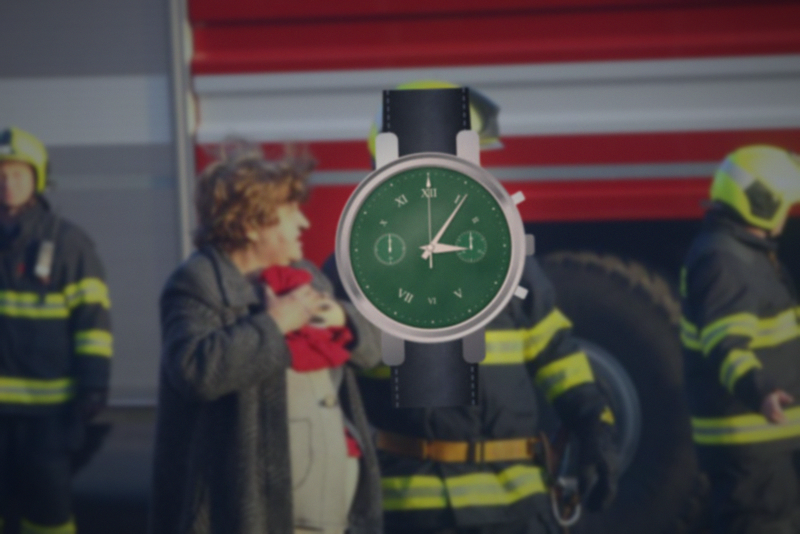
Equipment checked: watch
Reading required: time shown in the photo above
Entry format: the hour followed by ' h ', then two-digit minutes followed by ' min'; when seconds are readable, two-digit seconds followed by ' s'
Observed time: 3 h 06 min
